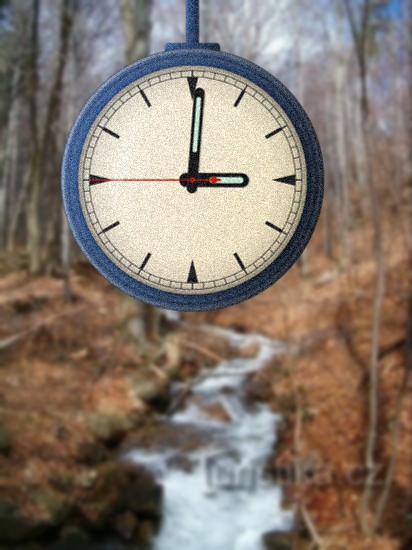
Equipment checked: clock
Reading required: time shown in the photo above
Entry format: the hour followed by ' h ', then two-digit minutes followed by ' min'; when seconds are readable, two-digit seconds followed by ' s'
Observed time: 3 h 00 min 45 s
